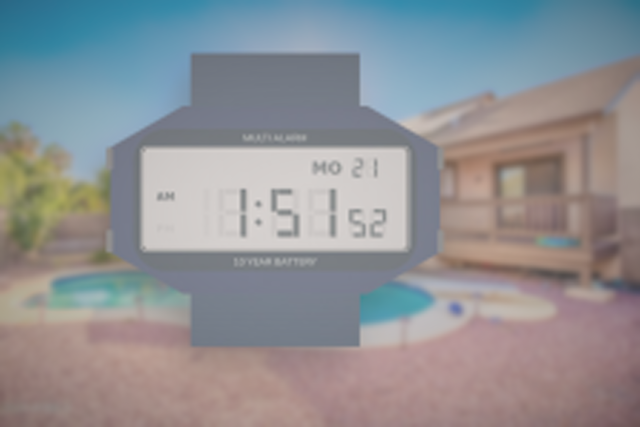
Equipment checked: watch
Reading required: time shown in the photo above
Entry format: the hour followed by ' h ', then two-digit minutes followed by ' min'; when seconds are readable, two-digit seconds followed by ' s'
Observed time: 1 h 51 min 52 s
